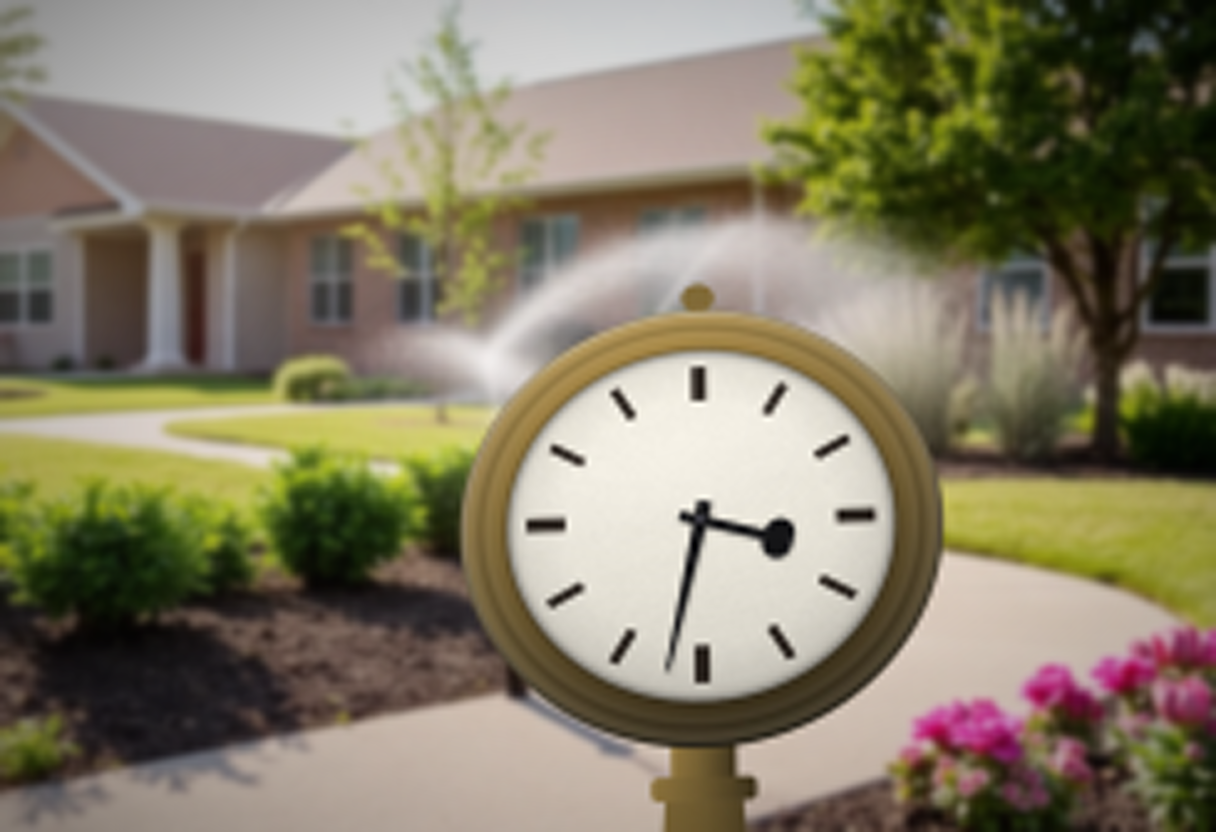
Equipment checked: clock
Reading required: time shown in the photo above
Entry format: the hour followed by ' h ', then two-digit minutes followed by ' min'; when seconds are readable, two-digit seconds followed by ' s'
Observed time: 3 h 32 min
